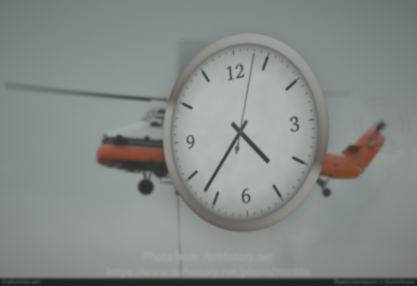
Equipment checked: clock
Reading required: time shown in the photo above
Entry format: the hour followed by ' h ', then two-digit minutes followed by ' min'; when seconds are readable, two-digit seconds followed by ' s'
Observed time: 4 h 37 min 03 s
